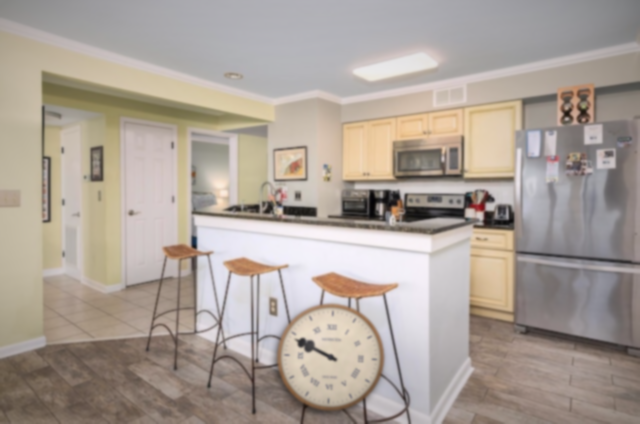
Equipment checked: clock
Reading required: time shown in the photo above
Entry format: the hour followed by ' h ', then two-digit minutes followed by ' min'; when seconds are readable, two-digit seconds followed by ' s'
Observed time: 9 h 49 min
